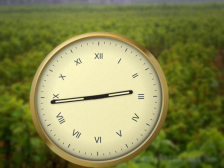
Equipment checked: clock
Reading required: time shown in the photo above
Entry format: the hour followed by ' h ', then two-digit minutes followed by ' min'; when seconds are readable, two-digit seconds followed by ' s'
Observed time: 2 h 44 min
